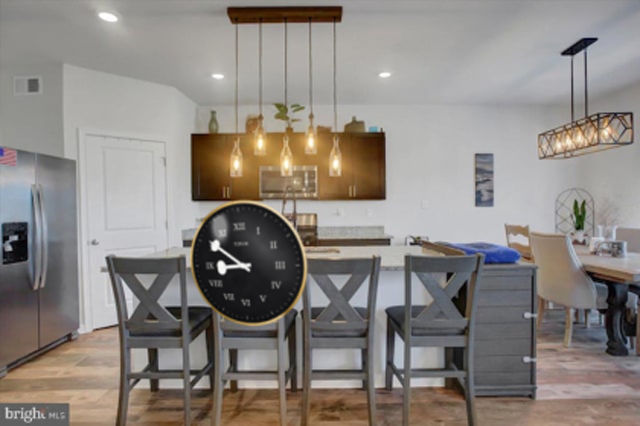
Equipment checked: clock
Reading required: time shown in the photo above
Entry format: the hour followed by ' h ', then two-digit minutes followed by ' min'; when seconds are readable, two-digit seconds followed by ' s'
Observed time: 8 h 51 min
